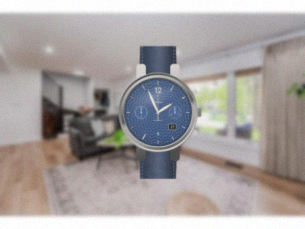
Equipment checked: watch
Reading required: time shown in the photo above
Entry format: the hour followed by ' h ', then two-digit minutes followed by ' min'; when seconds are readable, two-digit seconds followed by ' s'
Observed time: 1 h 56 min
